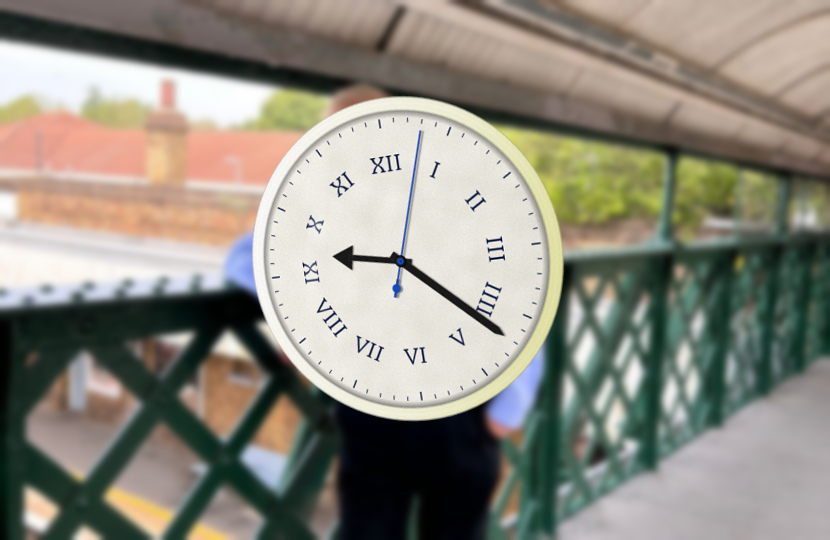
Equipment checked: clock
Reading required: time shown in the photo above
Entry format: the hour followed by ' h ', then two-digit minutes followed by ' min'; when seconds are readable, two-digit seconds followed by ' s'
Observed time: 9 h 22 min 03 s
